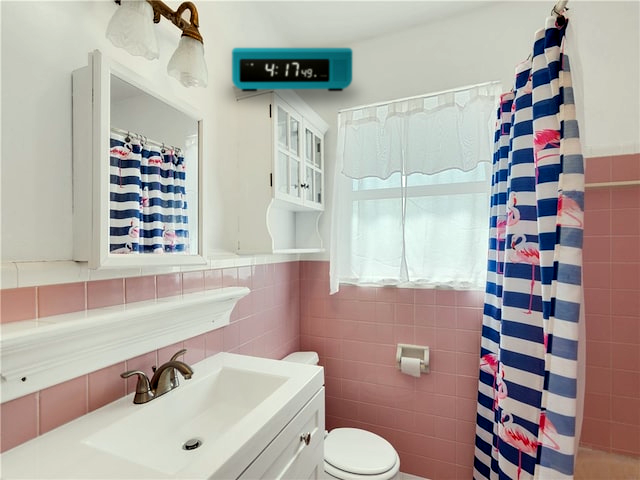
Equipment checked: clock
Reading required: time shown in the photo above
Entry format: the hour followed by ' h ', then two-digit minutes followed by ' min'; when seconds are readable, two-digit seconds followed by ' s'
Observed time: 4 h 17 min
